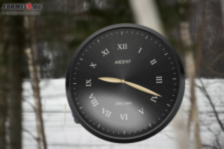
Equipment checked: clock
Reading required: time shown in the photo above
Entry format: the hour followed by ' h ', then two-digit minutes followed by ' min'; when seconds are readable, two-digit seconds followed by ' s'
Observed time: 9 h 19 min
